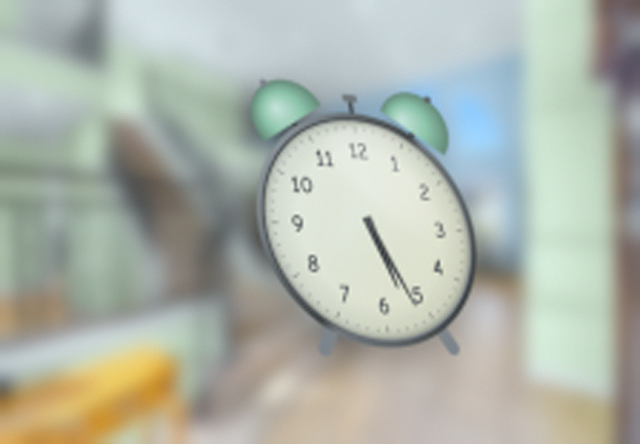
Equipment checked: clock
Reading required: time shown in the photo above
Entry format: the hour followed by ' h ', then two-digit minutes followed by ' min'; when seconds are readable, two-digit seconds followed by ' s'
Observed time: 5 h 26 min
